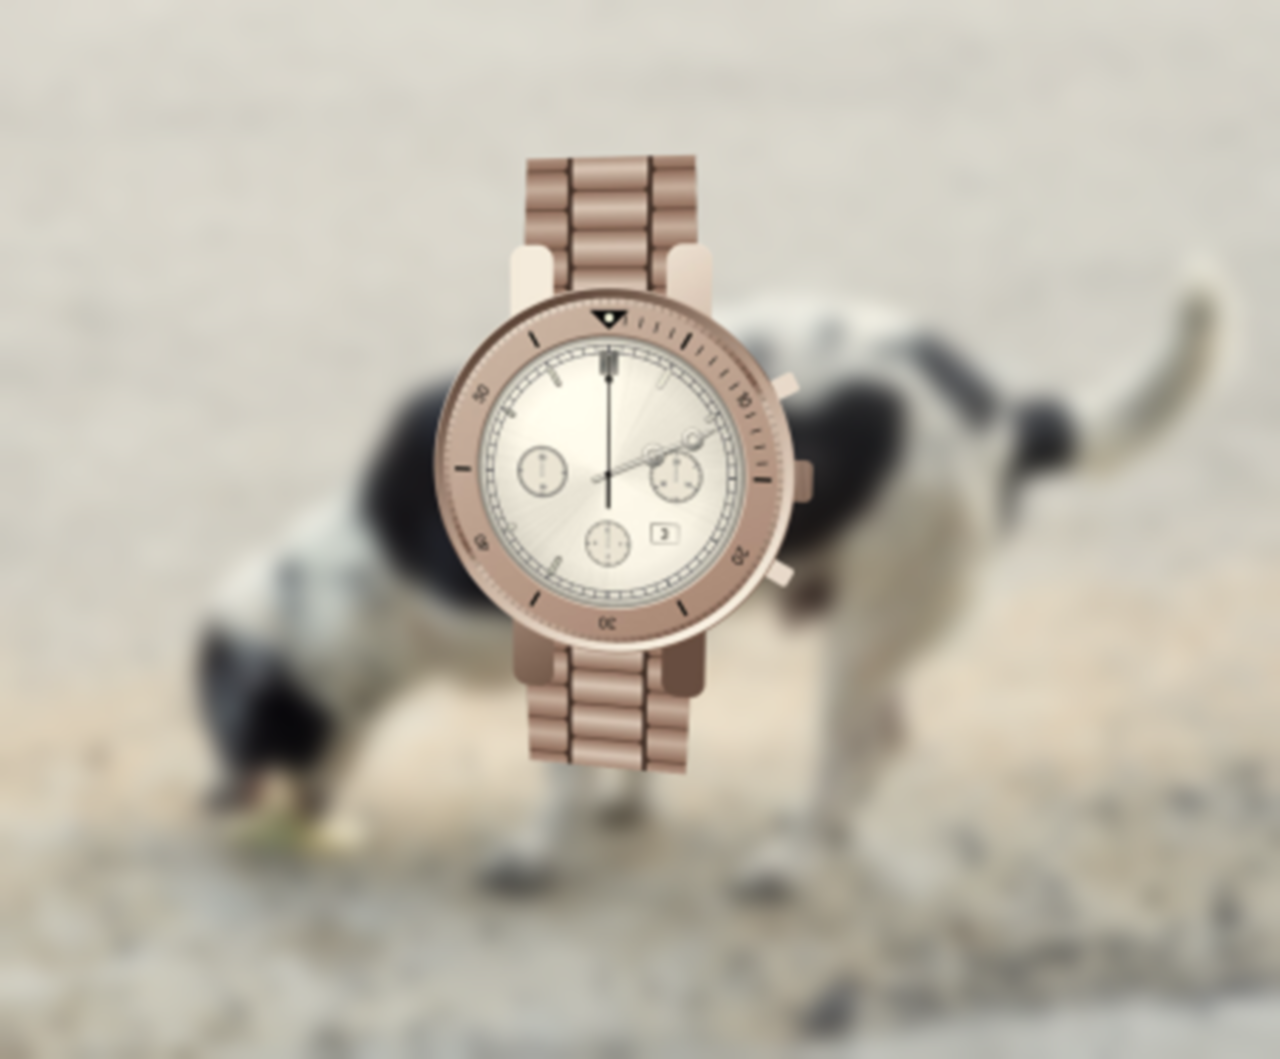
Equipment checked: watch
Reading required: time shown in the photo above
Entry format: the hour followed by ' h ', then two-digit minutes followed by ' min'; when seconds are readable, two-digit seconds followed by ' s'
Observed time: 2 h 11 min
